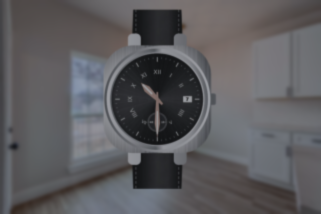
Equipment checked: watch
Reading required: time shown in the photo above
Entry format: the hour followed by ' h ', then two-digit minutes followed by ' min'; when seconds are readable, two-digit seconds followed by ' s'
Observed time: 10 h 30 min
